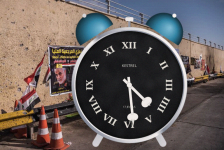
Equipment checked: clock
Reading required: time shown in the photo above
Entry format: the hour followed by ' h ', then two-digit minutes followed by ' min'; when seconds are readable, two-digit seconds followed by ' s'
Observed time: 4 h 29 min
